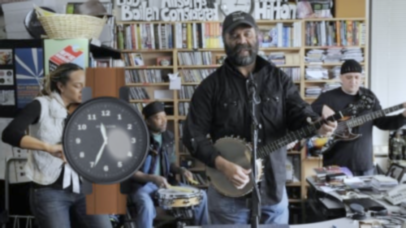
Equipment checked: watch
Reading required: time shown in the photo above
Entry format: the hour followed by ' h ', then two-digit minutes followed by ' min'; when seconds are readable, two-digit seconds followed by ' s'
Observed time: 11 h 34 min
